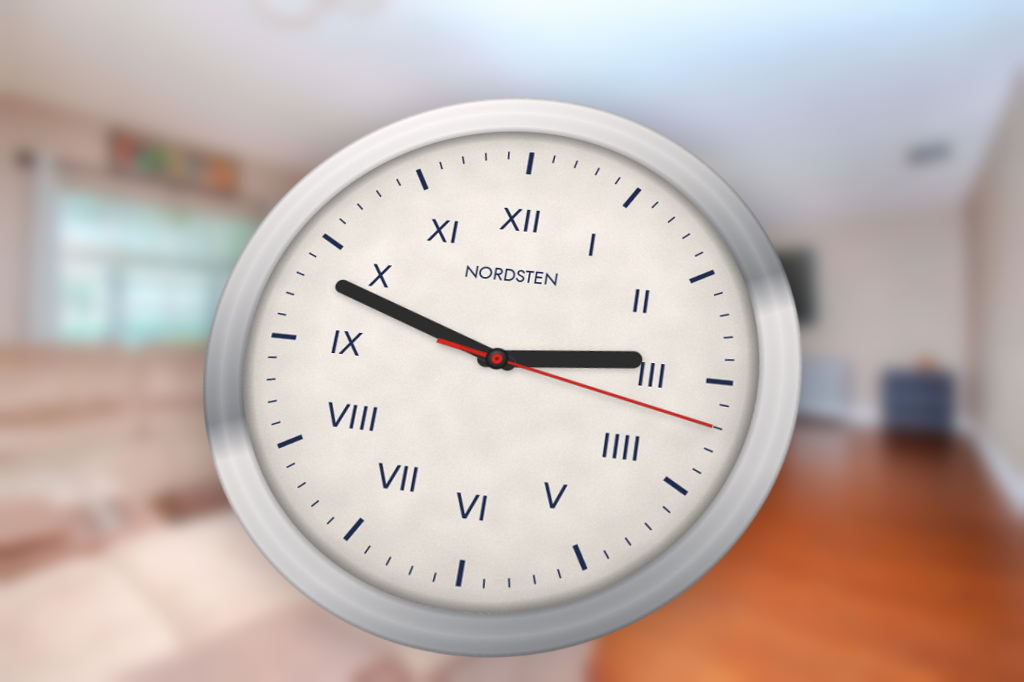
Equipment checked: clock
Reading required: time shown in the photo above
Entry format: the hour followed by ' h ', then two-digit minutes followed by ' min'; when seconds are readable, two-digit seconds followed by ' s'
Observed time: 2 h 48 min 17 s
